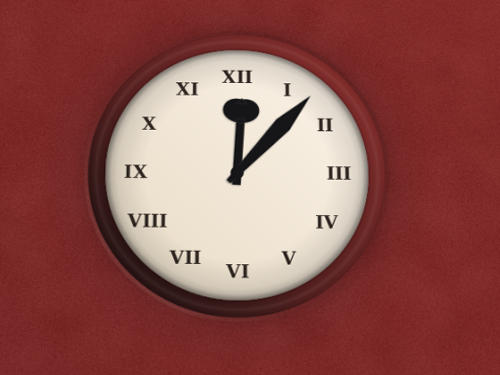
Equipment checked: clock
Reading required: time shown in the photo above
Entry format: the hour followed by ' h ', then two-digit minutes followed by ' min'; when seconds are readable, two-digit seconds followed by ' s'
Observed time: 12 h 07 min
